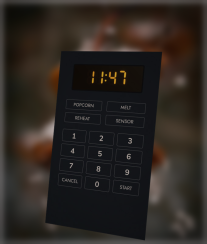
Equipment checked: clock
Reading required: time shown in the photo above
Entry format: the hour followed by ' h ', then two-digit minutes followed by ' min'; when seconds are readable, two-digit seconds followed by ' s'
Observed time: 11 h 47 min
